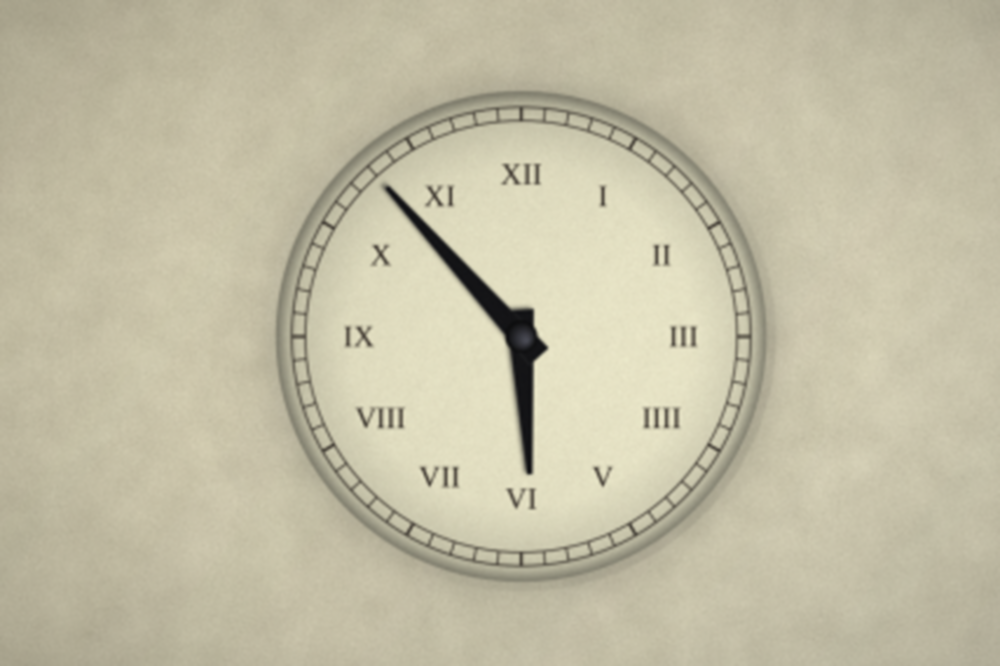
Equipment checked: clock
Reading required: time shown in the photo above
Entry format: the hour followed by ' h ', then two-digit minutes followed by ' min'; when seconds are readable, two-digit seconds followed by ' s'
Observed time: 5 h 53 min
